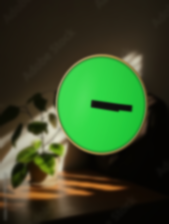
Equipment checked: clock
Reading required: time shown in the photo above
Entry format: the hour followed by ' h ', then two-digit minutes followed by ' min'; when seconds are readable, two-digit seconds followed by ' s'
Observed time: 3 h 16 min
